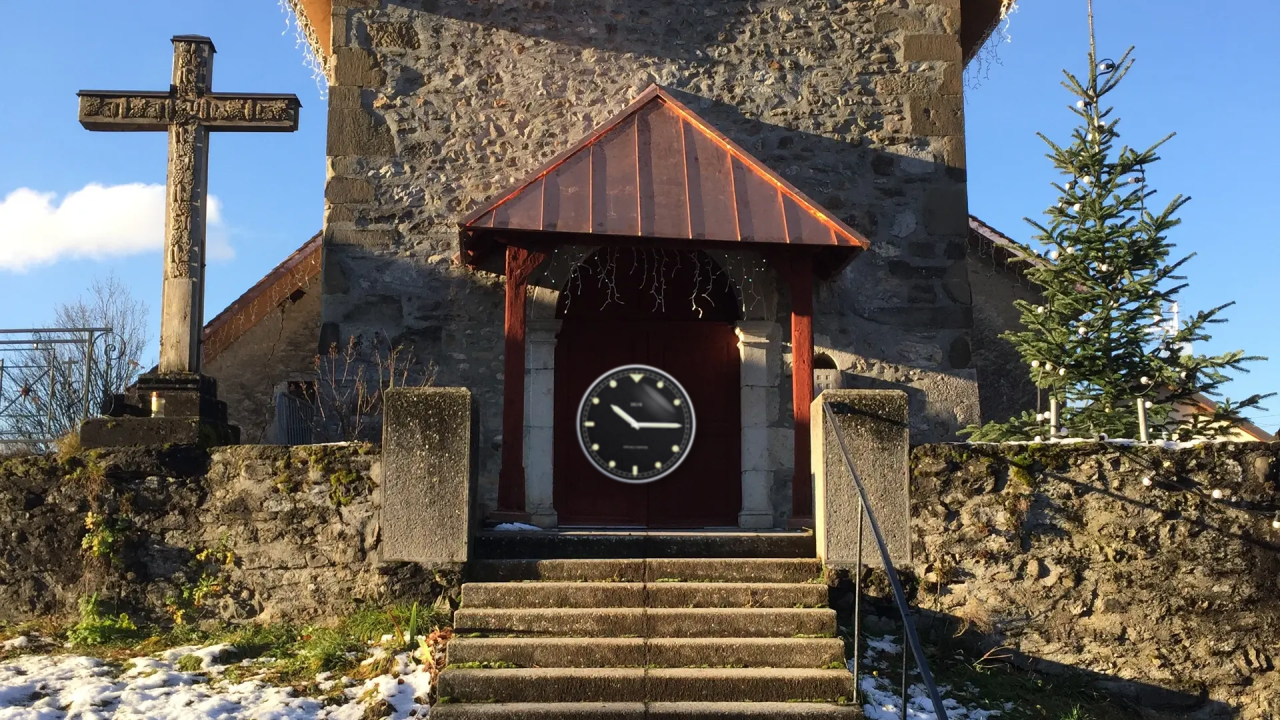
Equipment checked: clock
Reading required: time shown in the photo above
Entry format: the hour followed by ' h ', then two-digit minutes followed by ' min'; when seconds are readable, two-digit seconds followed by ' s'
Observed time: 10 h 15 min
